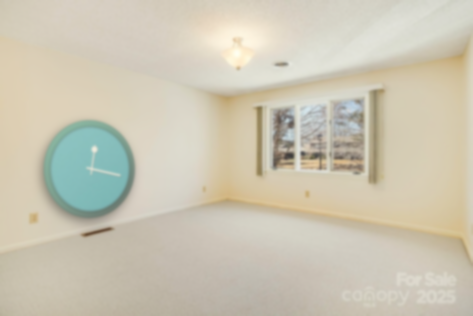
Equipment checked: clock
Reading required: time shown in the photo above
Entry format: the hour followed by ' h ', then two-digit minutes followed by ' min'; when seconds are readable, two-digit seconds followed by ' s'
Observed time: 12 h 17 min
